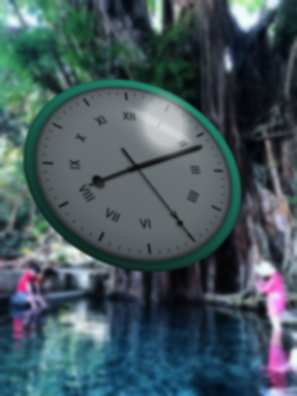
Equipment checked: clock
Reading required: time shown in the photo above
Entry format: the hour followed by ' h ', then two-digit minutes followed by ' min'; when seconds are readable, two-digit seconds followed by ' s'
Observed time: 8 h 11 min 25 s
